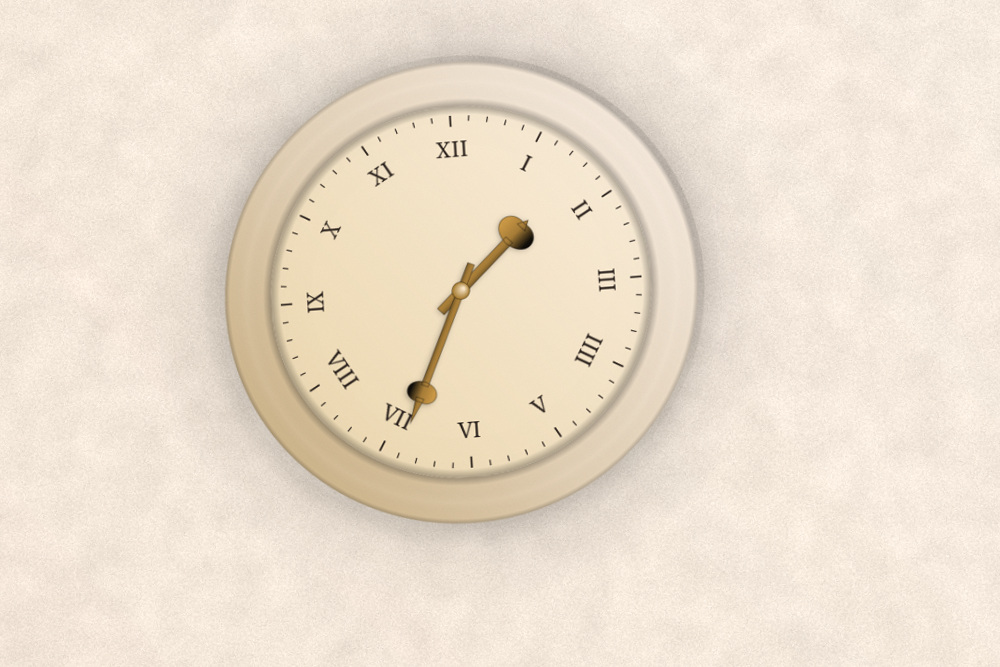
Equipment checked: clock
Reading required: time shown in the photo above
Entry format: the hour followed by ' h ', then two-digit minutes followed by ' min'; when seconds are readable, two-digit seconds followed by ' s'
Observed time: 1 h 34 min
